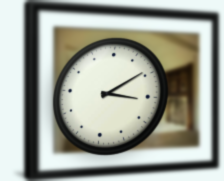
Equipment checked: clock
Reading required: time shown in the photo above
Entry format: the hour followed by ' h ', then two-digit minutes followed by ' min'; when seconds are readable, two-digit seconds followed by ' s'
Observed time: 3 h 09 min
